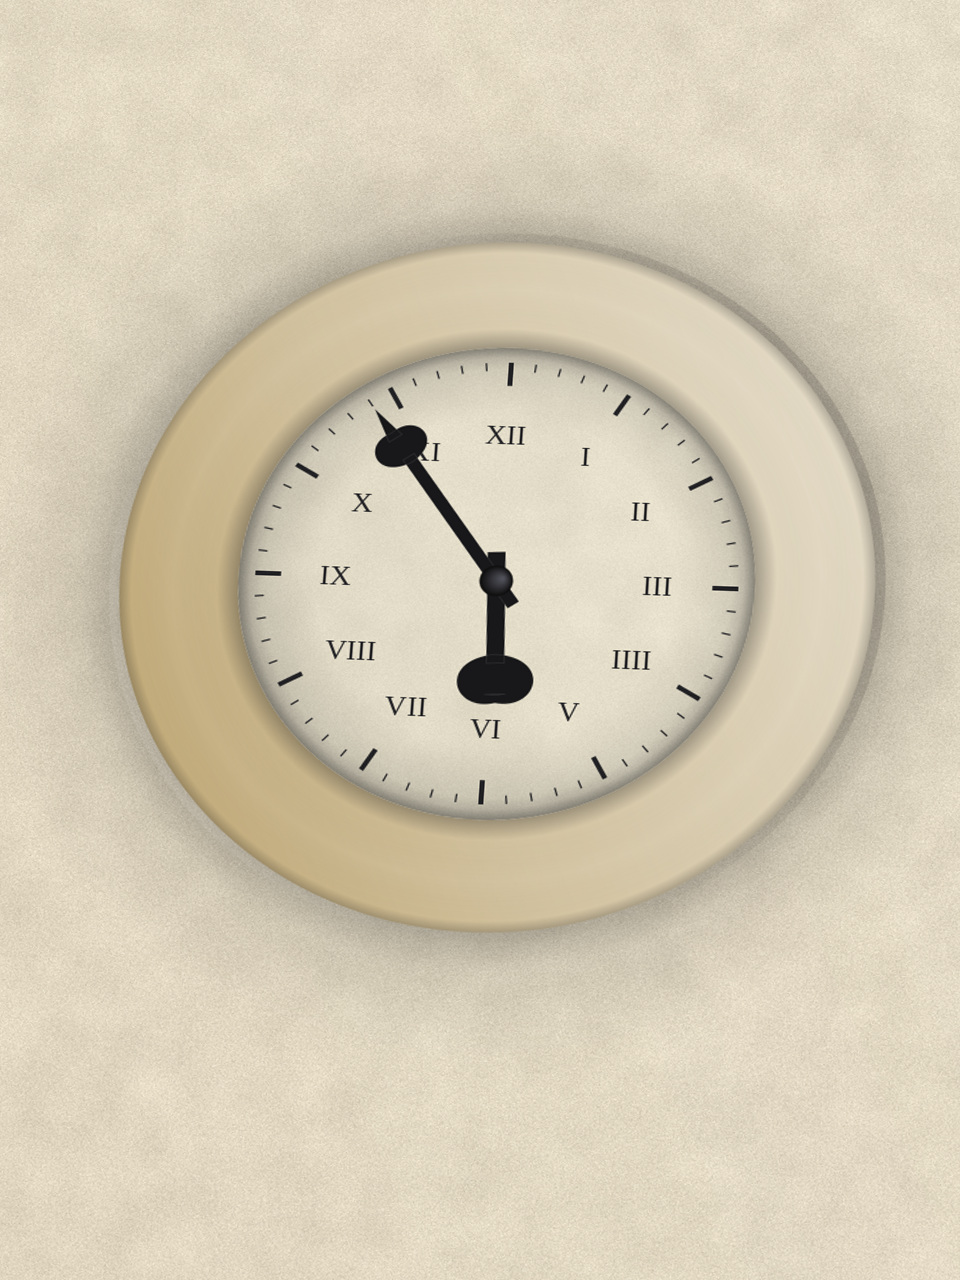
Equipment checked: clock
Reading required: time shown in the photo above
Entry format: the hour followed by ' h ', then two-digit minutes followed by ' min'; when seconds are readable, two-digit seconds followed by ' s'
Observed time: 5 h 54 min
